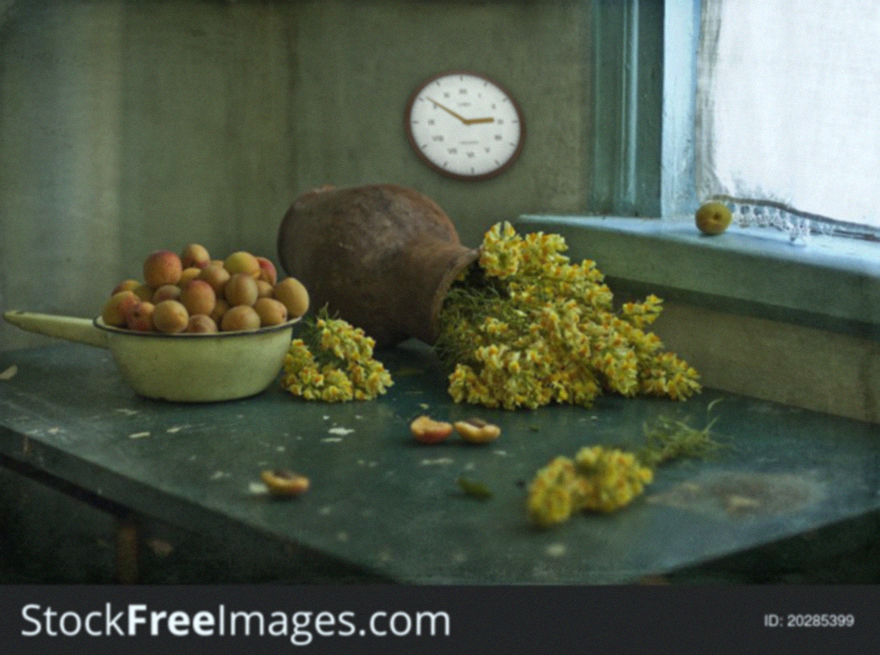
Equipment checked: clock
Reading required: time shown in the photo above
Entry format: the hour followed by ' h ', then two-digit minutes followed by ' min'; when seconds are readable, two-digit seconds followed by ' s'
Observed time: 2 h 51 min
